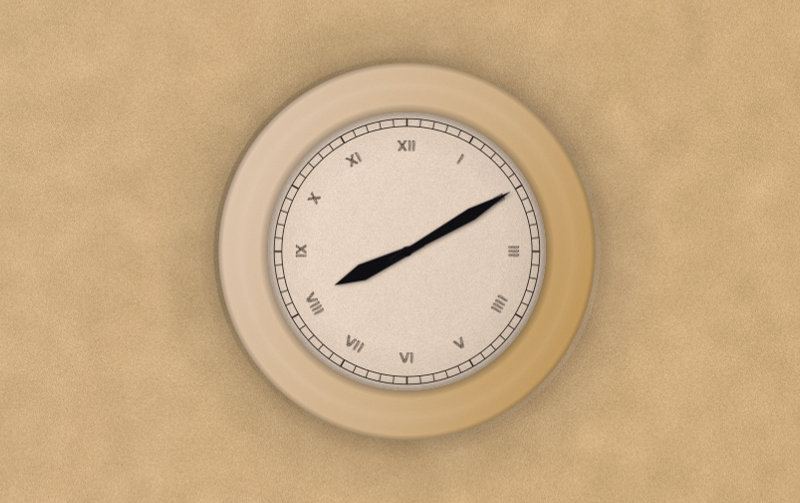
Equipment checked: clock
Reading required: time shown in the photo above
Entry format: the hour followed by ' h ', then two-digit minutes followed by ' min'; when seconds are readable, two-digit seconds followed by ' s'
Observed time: 8 h 10 min
